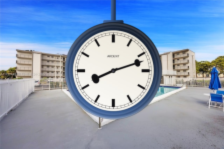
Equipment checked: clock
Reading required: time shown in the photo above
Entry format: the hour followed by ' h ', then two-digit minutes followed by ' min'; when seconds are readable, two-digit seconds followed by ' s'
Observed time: 8 h 12 min
